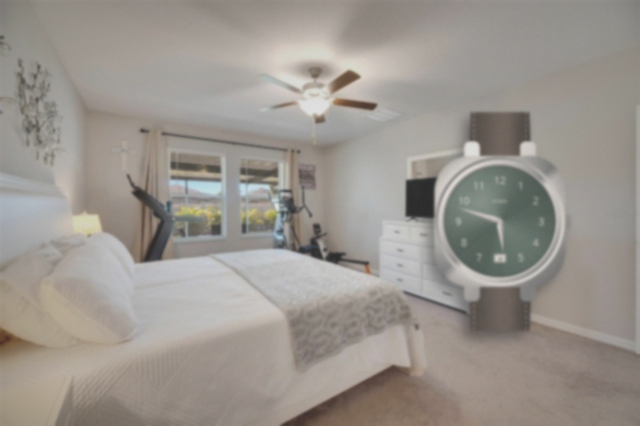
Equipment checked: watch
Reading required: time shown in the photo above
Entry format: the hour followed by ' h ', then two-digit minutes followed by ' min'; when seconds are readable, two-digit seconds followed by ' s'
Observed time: 5 h 48 min
